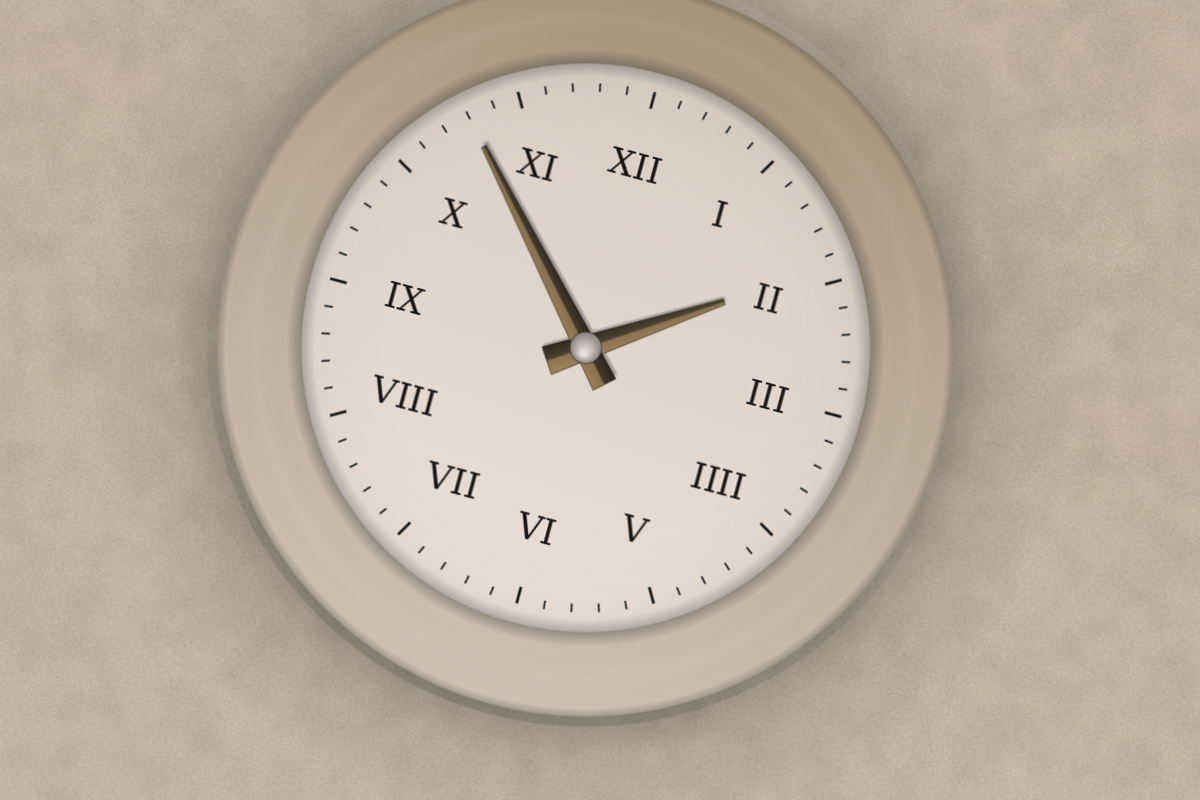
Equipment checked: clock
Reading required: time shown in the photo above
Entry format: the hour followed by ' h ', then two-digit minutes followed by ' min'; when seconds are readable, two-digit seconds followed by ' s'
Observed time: 1 h 53 min
